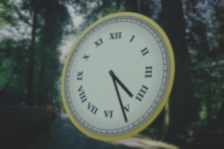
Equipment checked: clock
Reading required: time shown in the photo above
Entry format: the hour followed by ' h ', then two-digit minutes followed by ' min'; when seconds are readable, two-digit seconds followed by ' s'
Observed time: 4 h 26 min
